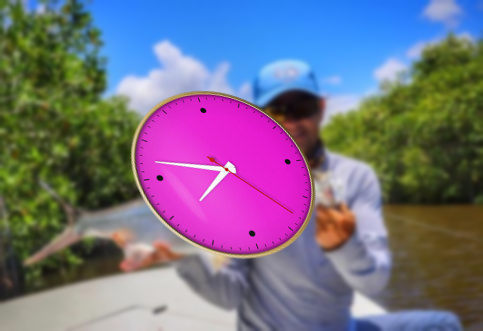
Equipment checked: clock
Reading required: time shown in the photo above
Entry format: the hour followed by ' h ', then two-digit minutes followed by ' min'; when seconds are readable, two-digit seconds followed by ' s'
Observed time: 7 h 47 min 23 s
